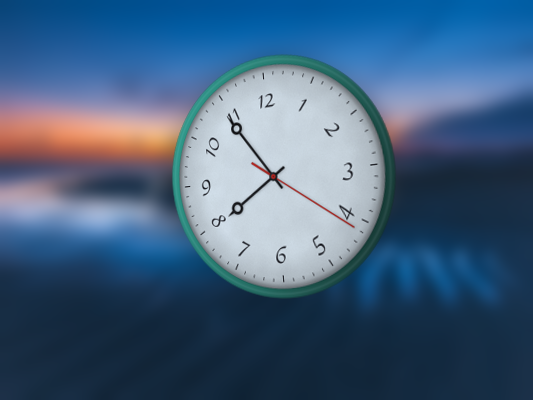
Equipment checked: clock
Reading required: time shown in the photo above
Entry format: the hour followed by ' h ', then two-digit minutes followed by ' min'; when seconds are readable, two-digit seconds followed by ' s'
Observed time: 7 h 54 min 21 s
